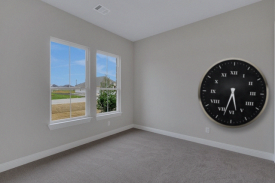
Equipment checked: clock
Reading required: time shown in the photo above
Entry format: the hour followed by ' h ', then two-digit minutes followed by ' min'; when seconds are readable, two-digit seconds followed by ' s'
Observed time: 5 h 33 min
